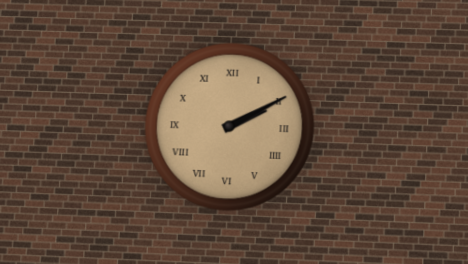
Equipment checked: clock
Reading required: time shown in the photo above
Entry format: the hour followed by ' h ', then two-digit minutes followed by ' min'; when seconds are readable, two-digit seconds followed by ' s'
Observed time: 2 h 10 min
